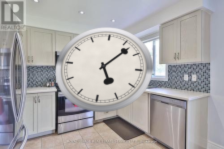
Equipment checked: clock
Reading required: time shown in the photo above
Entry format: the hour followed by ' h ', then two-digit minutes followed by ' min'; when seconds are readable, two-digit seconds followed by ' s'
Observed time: 5 h 07 min
